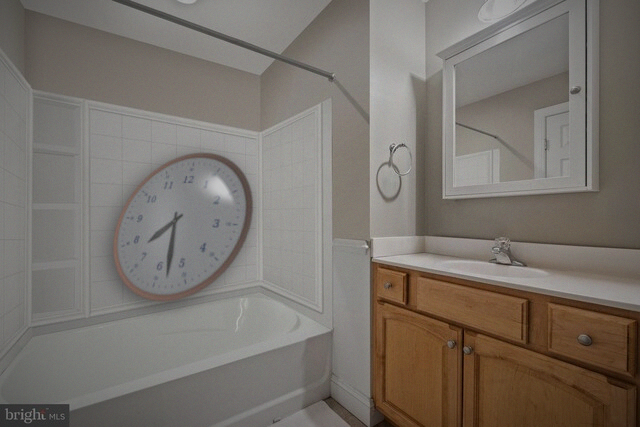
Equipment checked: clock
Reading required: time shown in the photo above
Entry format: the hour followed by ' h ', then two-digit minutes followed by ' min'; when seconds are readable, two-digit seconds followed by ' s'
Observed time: 7 h 28 min
